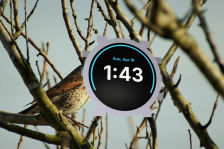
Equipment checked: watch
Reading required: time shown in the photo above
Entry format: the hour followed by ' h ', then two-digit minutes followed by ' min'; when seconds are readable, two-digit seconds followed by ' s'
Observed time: 1 h 43 min
